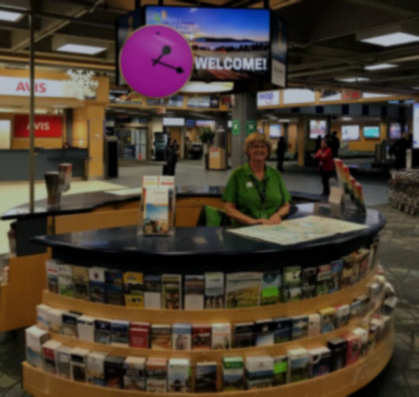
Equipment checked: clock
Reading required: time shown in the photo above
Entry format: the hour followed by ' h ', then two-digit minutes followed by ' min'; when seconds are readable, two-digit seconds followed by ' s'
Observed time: 1 h 18 min
